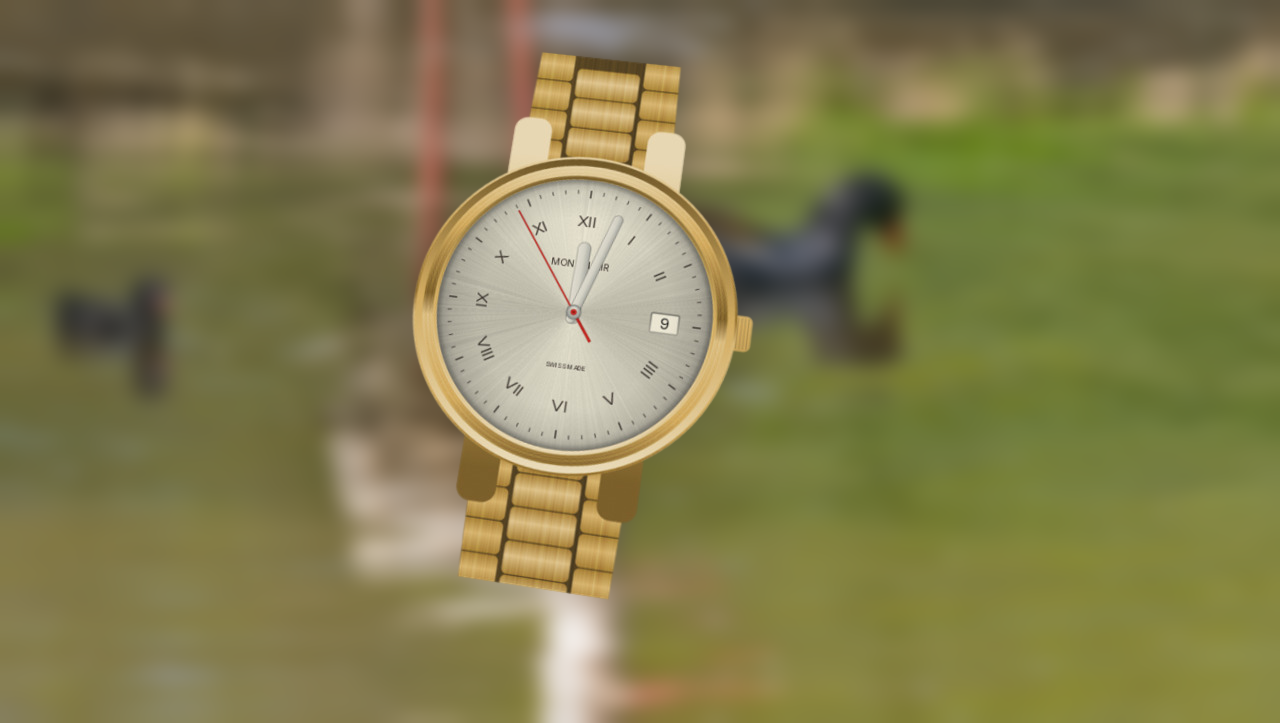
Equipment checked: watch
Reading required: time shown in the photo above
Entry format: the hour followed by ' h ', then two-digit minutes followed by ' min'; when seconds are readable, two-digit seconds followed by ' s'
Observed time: 12 h 02 min 54 s
